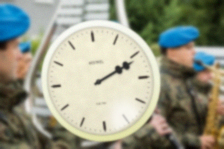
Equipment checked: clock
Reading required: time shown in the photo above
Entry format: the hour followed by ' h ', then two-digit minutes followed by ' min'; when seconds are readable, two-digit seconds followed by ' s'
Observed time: 2 h 11 min
